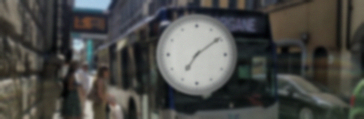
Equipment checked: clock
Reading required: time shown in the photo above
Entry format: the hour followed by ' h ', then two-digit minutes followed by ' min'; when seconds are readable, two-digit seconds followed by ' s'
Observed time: 7 h 09 min
